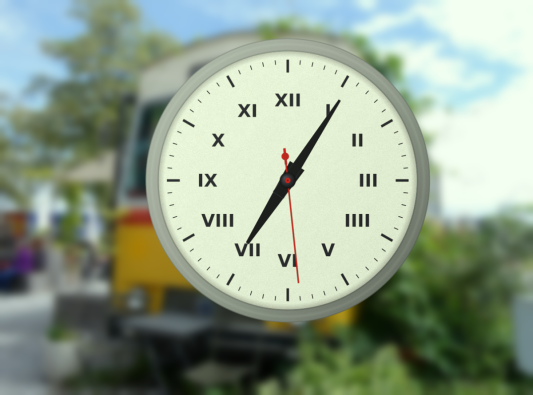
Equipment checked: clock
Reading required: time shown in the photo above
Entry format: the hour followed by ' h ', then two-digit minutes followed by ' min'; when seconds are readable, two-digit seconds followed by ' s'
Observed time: 7 h 05 min 29 s
